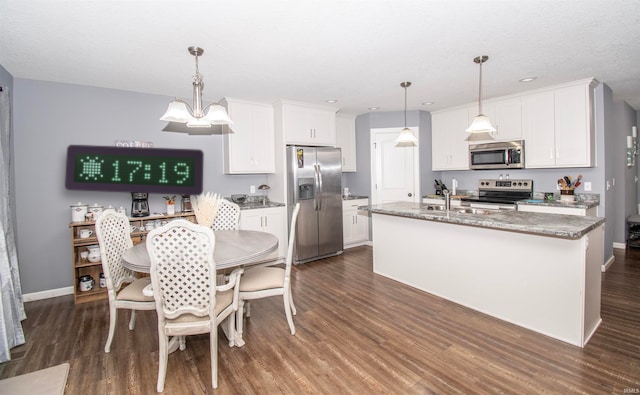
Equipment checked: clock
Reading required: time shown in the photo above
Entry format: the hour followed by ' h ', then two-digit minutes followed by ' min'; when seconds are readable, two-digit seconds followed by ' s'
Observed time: 17 h 19 min
